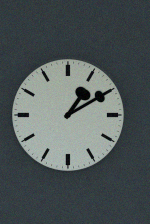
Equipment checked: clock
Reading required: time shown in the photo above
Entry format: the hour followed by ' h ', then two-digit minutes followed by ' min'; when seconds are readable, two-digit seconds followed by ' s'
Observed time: 1 h 10 min
